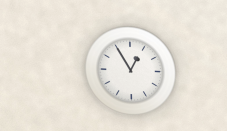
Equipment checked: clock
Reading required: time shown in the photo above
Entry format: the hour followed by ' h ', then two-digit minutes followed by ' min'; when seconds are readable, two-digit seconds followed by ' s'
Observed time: 12 h 55 min
